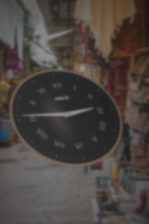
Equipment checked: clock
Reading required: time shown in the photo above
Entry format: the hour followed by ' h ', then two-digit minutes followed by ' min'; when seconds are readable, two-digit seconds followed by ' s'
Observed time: 2 h 46 min
